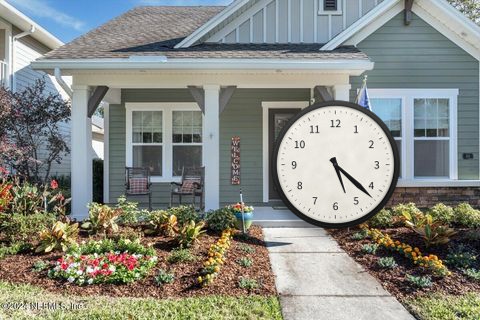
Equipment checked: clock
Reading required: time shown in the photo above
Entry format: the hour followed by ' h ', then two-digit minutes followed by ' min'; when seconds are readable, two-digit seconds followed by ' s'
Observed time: 5 h 22 min
